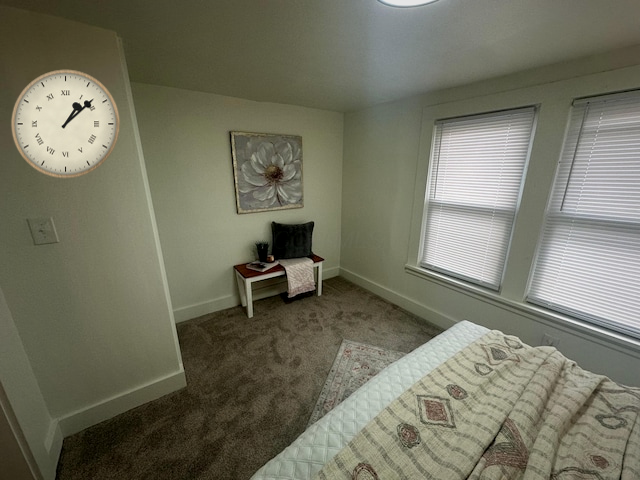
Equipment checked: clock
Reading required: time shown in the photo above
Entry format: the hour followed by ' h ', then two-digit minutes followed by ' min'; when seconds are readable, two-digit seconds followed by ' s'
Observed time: 1 h 08 min
